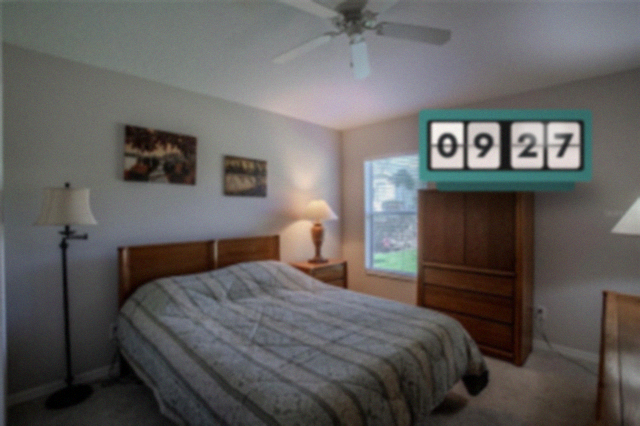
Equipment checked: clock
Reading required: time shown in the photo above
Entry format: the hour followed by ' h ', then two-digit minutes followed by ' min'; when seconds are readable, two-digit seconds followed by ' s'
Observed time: 9 h 27 min
